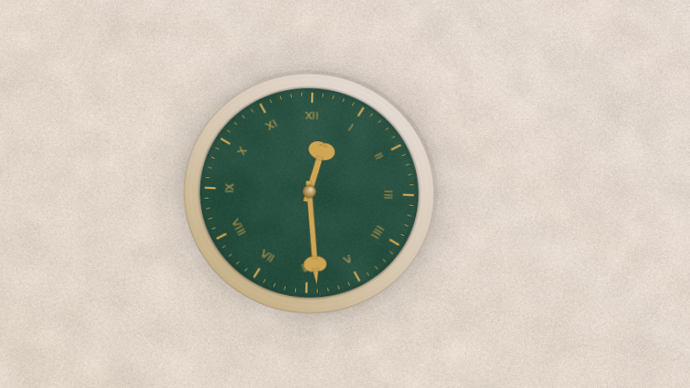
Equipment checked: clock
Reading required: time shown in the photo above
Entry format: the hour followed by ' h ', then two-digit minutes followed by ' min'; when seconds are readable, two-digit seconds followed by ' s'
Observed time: 12 h 29 min
